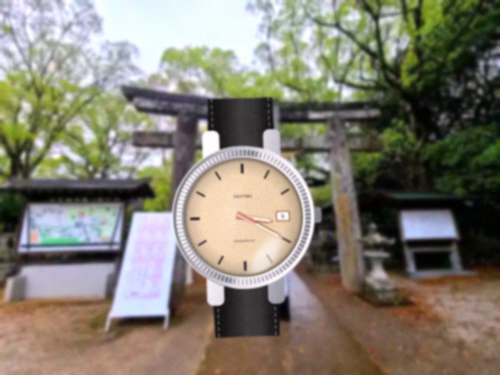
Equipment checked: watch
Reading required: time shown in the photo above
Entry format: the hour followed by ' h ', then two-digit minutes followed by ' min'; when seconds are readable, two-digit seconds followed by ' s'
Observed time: 3 h 20 min
